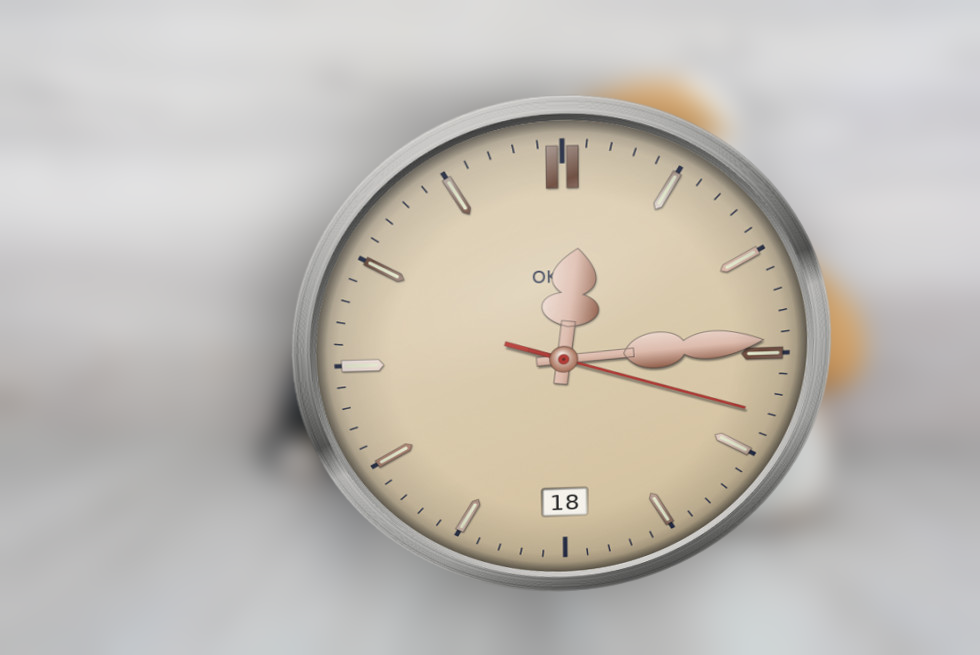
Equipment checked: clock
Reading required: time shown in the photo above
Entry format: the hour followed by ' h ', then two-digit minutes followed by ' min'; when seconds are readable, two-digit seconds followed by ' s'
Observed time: 12 h 14 min 18 s
